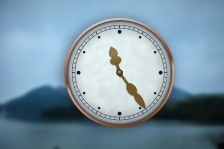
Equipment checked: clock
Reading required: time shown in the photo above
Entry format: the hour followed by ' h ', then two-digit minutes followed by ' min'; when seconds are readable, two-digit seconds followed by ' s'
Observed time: 11 h 24 min
